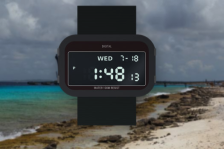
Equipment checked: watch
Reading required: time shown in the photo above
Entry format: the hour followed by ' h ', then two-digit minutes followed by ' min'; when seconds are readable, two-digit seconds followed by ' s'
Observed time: 1 h 48 min 13 s
